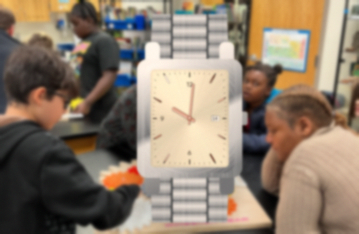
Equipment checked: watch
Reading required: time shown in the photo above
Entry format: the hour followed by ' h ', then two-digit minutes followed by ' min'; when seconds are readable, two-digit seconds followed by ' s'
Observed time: 10 h 01 min
